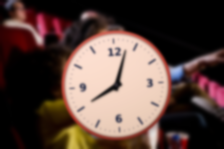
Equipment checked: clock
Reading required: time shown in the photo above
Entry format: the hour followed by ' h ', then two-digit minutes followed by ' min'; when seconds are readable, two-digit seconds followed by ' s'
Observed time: 8 h 03 min
